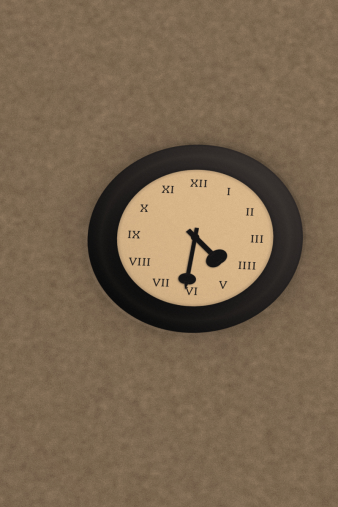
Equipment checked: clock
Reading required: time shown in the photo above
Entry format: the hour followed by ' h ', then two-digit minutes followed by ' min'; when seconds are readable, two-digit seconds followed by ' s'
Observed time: 4 h 31 min
